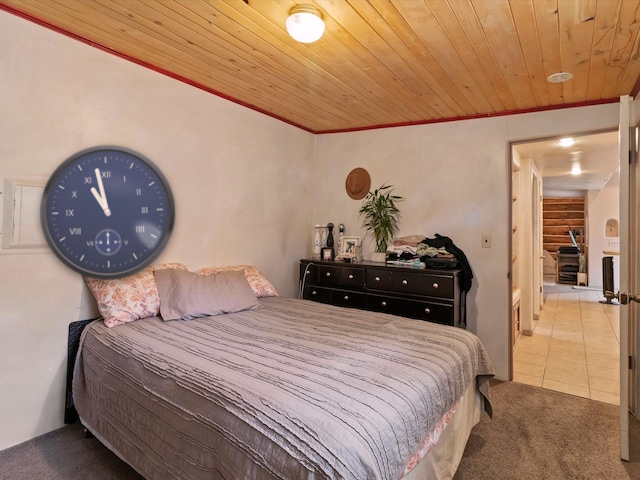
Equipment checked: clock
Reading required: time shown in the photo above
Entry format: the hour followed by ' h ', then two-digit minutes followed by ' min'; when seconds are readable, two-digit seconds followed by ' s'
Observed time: 10 h 58 min
